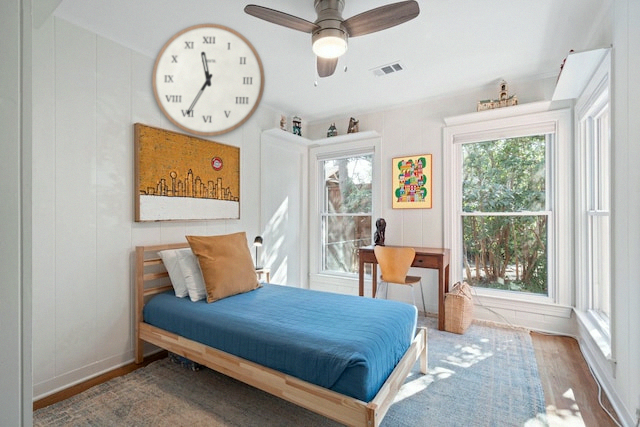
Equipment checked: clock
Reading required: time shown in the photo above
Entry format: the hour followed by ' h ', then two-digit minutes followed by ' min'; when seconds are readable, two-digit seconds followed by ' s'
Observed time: 11 h 35 min
